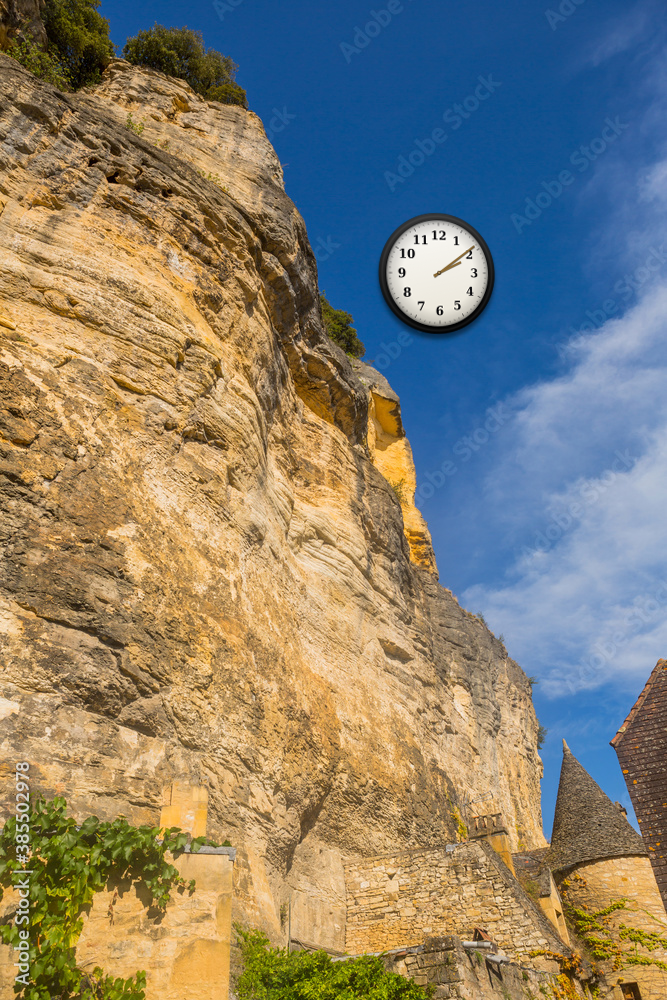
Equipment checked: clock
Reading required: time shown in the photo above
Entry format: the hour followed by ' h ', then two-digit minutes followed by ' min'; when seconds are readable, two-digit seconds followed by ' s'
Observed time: 2 h 09 min
